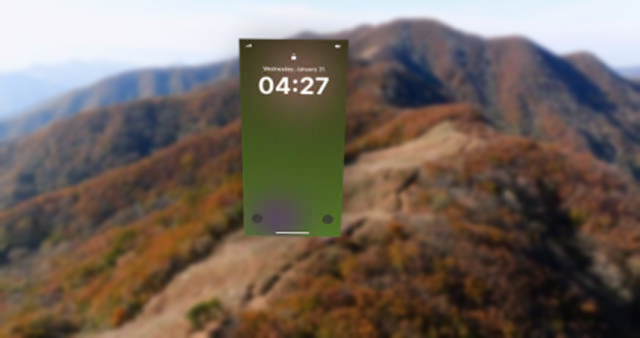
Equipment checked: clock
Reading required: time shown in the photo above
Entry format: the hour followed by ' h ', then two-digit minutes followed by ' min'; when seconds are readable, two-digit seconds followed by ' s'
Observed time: 4 h 27 min
